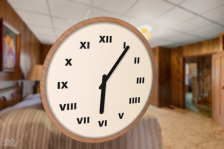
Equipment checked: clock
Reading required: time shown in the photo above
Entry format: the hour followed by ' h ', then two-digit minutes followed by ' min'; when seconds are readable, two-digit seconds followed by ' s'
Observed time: 6 h 06 min
